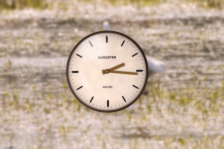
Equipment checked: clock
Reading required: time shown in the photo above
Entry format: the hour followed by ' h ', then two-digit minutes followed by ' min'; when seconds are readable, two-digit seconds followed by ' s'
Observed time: 2 h 16 min
